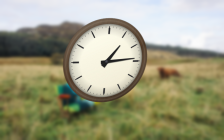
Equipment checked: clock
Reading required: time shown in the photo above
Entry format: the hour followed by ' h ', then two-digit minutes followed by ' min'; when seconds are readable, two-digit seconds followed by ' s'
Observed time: 1 h 14 min
